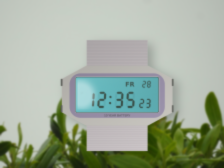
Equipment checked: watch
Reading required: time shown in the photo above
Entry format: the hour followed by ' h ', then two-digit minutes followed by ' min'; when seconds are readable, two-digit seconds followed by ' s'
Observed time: 12 h 35 min 23 s
